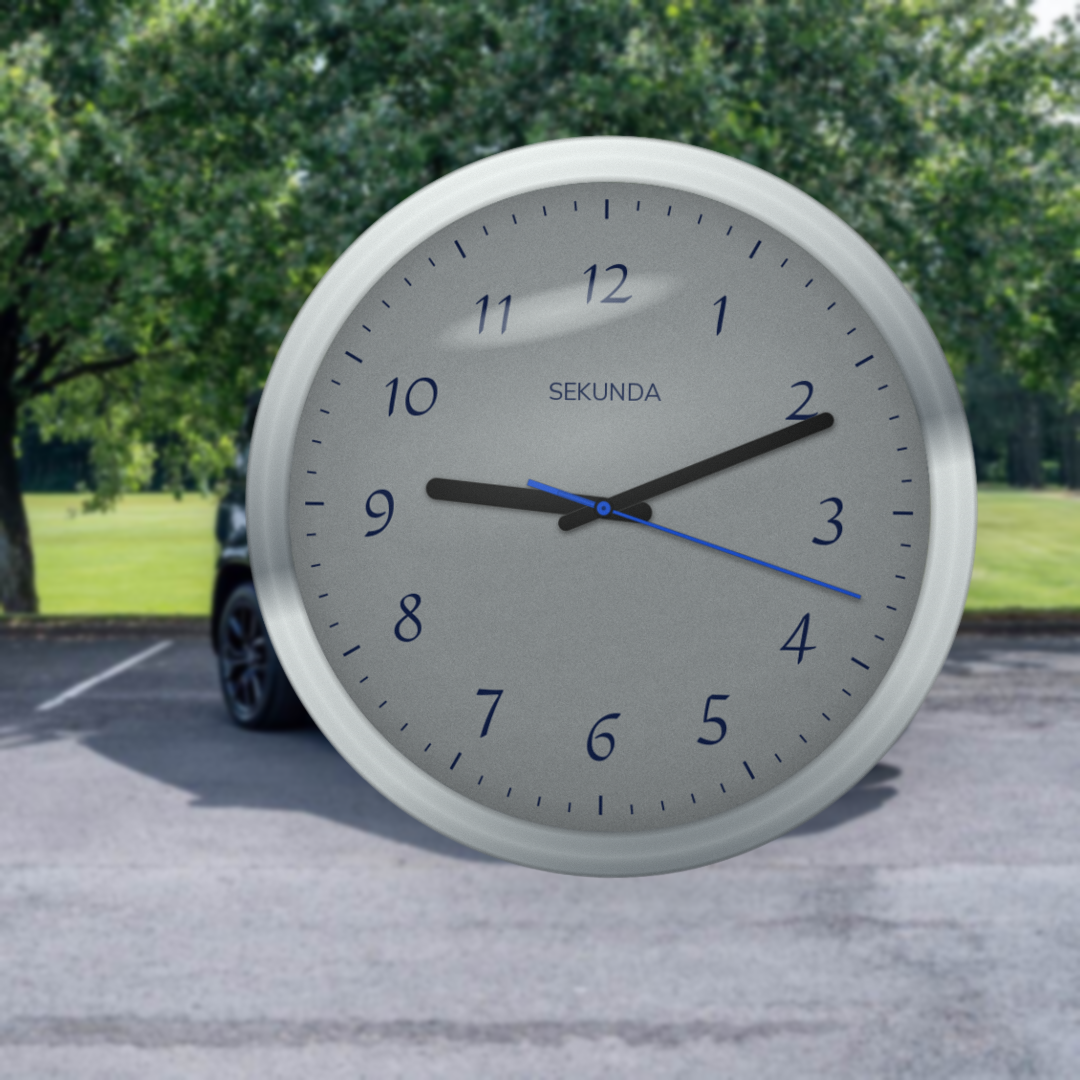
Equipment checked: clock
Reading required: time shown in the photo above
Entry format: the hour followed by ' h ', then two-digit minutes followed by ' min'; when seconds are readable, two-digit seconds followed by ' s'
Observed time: 9 h 11 min 18 s
